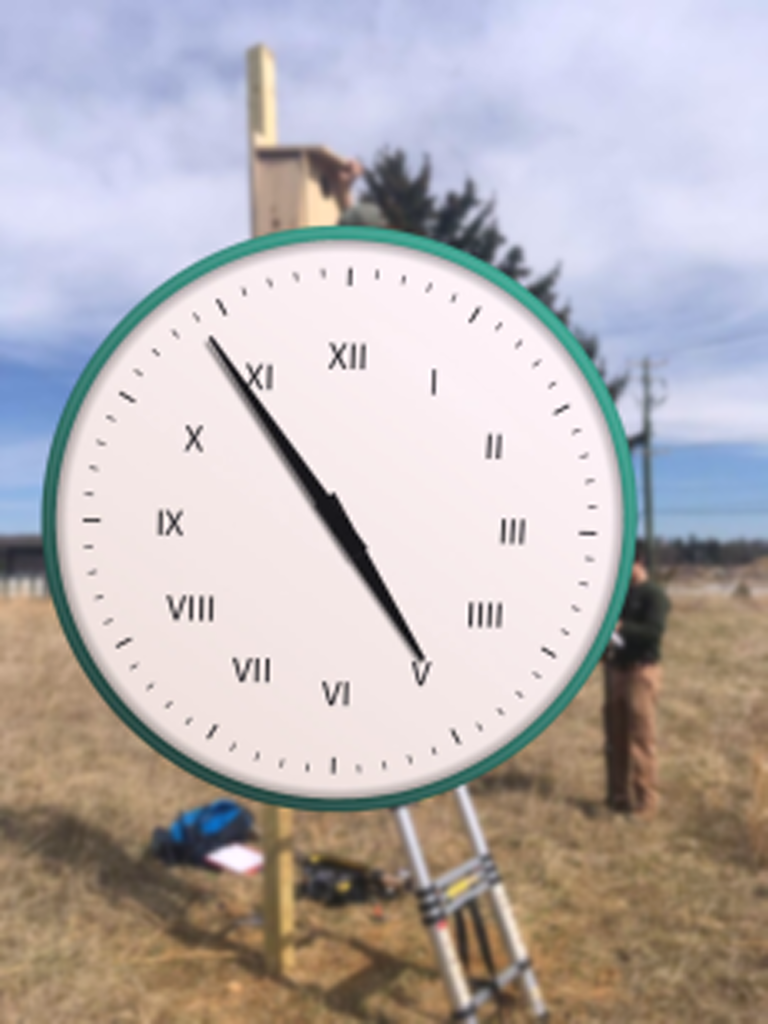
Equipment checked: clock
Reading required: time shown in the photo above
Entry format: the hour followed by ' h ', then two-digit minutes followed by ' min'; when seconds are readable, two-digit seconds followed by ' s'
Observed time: 4 h 54 min
